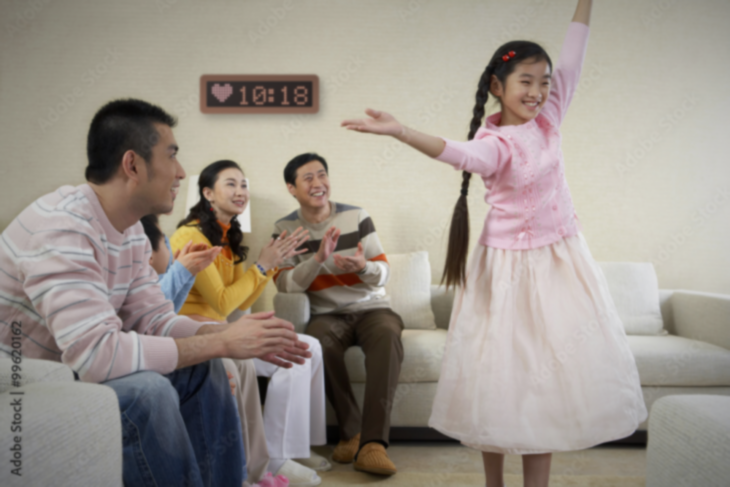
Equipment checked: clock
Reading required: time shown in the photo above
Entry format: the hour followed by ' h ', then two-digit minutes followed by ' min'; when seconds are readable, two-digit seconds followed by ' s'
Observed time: 10 h 18 min
